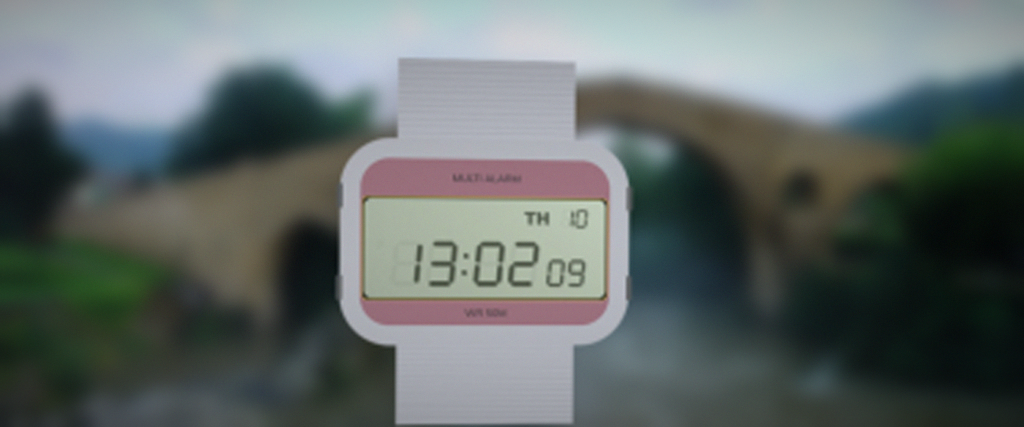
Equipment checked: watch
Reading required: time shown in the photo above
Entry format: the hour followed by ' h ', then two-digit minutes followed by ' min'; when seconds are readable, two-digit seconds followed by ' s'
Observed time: 13 h 02 min 09 s
